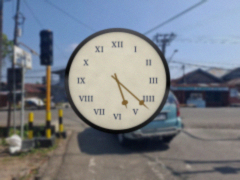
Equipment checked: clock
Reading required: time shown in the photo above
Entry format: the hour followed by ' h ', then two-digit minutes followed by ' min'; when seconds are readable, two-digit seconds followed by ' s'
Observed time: 5 h 22 min
